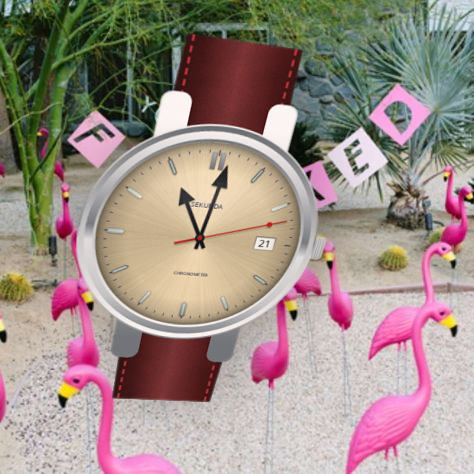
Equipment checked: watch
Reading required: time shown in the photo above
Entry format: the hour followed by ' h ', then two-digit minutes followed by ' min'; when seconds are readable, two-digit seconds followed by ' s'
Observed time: 11 h 01 min 12 s
